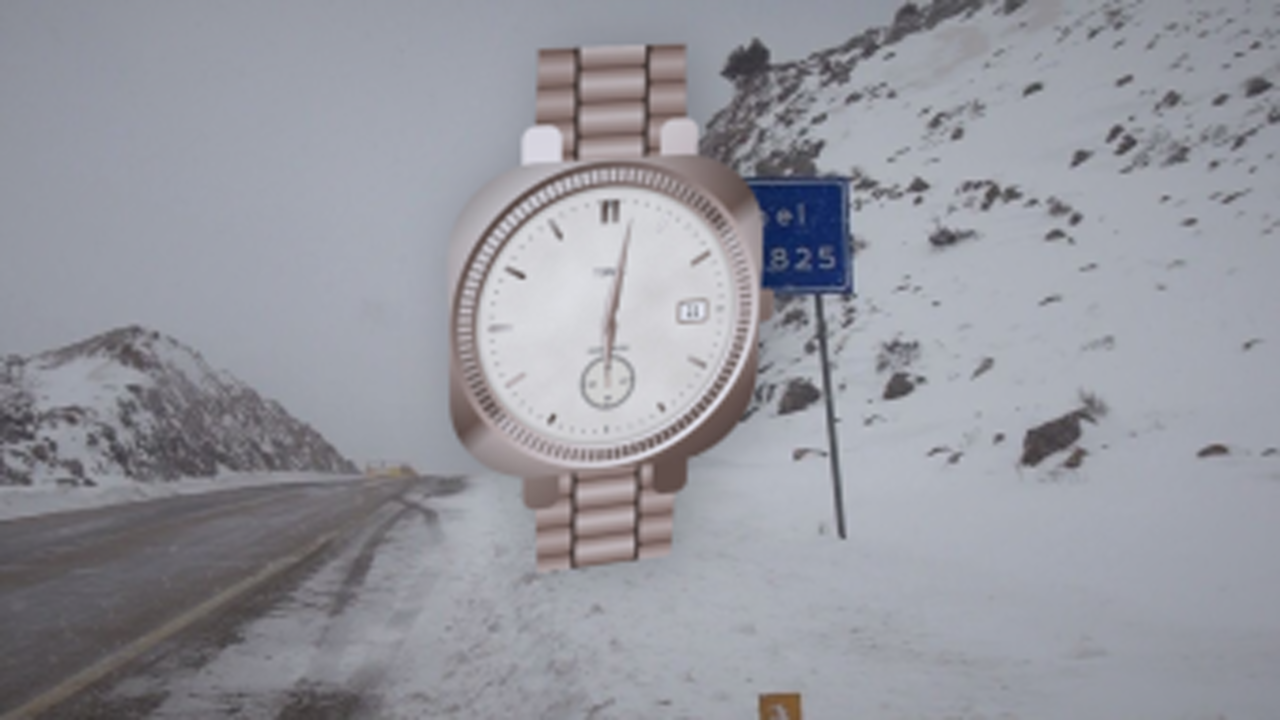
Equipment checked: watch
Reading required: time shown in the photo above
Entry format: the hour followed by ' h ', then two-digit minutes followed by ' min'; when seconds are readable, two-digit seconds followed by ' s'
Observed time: 6 h 02 min
